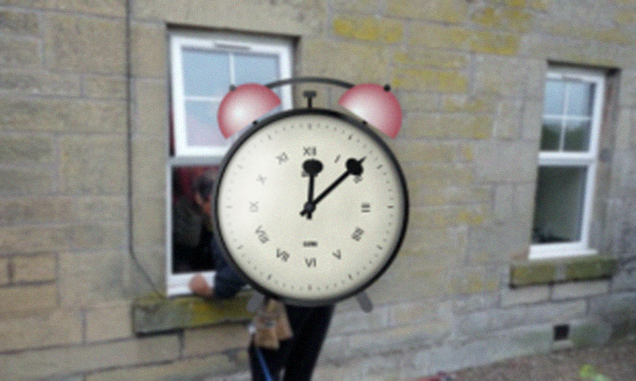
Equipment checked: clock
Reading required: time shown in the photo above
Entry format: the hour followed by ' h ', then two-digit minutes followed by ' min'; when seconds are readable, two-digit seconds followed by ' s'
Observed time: 12 h 08 min
